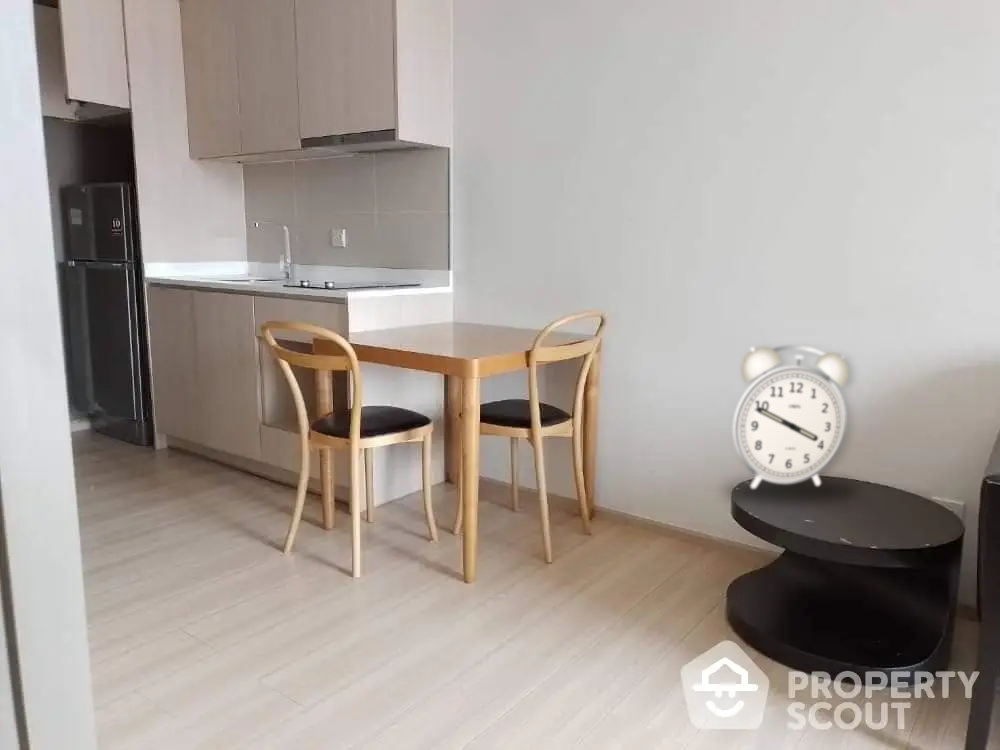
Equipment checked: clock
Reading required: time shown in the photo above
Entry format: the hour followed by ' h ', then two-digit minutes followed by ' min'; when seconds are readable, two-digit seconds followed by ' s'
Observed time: 3 h 49 min
